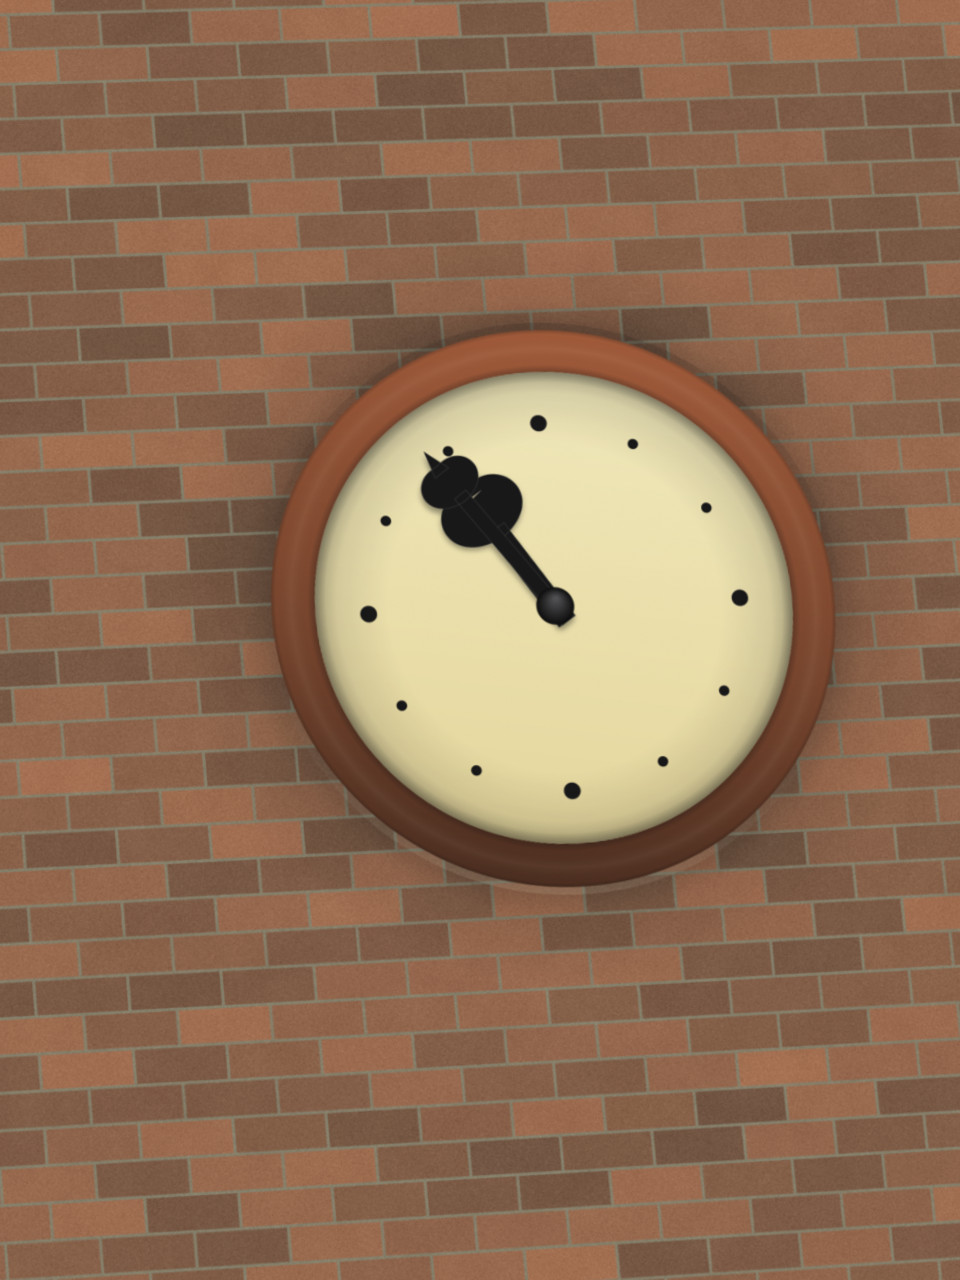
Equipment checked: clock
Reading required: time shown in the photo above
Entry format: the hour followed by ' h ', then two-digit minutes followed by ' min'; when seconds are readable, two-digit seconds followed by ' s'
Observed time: 10 h 54 min
